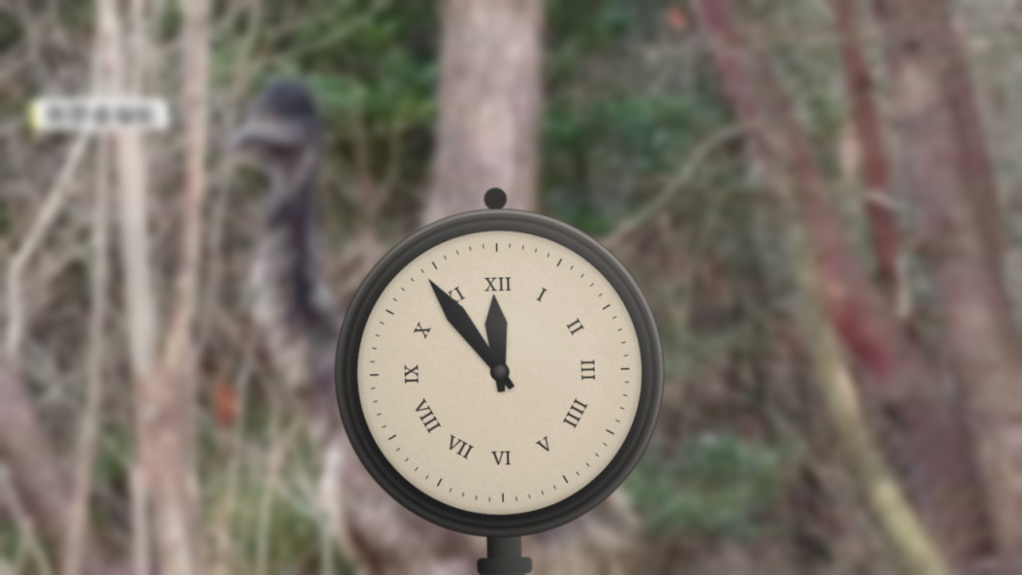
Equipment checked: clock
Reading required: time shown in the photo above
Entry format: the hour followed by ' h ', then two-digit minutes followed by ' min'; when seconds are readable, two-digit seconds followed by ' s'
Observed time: 11 h 54 min
